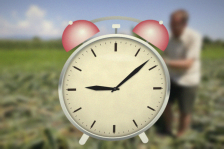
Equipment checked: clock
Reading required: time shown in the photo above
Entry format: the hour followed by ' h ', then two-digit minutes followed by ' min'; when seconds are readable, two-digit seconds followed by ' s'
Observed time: 9 h 08 min
